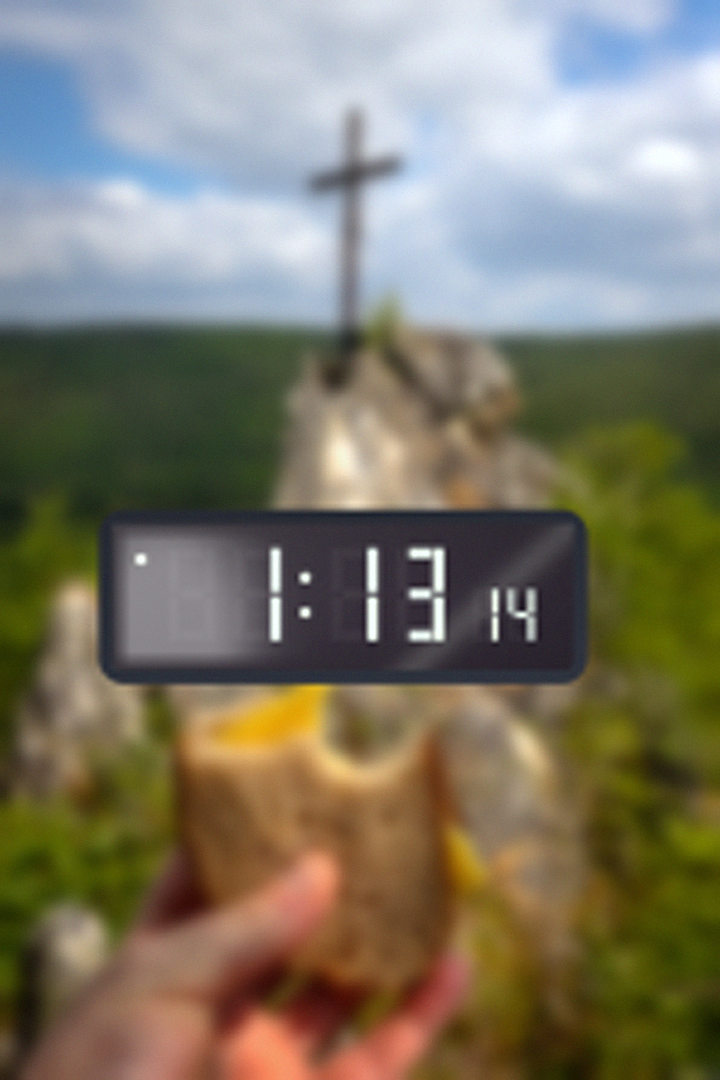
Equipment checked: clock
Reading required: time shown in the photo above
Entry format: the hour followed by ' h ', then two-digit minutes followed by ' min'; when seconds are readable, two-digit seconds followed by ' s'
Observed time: 1 h 13 min 14 s
